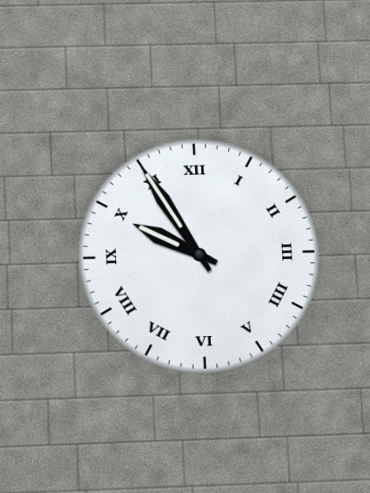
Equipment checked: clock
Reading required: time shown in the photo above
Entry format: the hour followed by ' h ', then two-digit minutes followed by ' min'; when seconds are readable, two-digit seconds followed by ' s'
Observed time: 9 h 55 min
